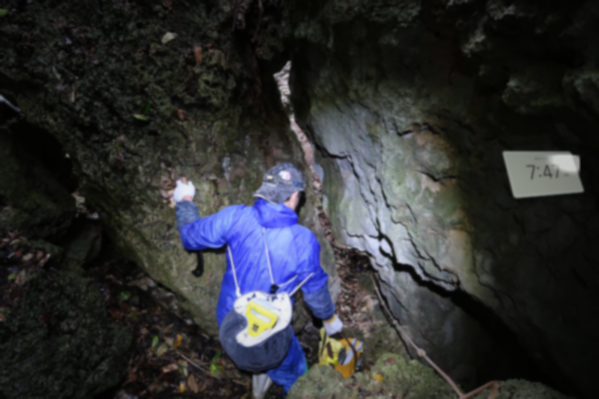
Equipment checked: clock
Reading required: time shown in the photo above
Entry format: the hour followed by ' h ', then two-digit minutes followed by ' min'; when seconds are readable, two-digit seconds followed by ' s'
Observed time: 7 h 47 min
